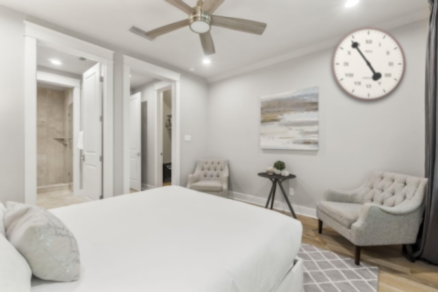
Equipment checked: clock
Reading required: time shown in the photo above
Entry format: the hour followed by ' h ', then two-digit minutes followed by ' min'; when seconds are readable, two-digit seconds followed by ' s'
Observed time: 4 h 54 min
